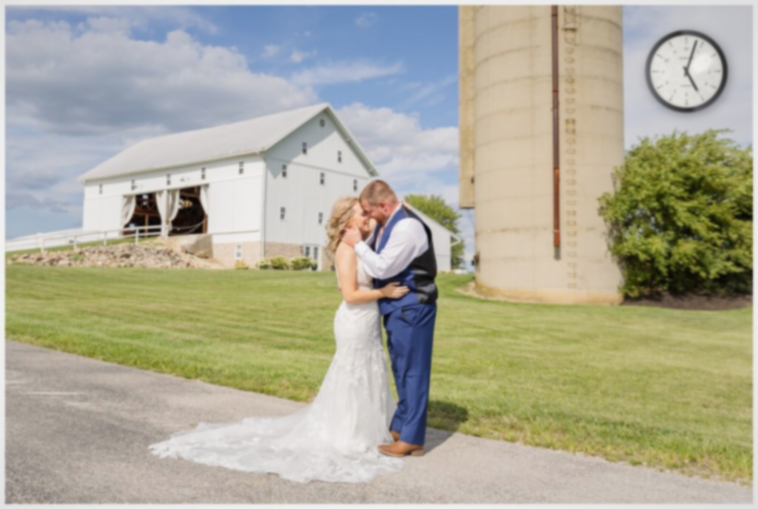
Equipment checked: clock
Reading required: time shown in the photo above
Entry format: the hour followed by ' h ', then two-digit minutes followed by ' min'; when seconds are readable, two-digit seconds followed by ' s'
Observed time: 5 h 03 min
